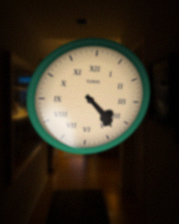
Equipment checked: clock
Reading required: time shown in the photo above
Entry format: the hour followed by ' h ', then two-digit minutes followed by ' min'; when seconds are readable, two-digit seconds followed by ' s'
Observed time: 4 h 23 min
